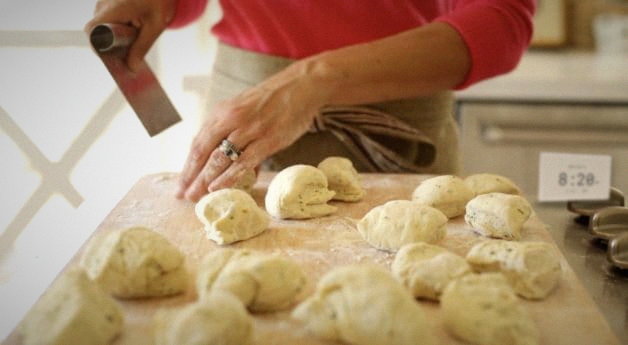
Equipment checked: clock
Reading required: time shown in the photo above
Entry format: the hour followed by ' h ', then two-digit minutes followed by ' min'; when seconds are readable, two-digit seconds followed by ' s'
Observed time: 8 h 20 min
